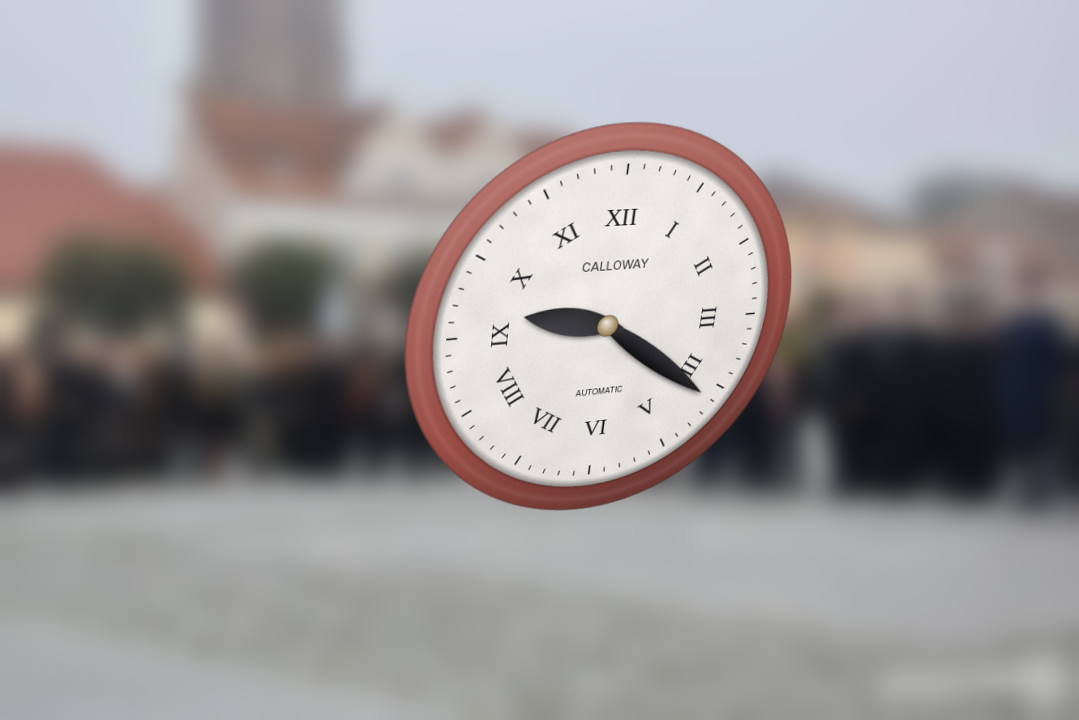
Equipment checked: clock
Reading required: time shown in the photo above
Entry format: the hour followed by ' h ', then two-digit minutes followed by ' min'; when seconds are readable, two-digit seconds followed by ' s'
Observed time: 9 h 21 min
